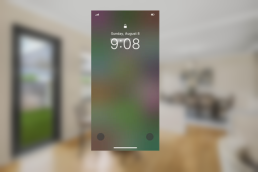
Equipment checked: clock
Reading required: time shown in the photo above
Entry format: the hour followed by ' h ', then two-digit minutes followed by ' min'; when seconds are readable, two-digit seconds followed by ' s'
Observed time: 9 h 08 min
